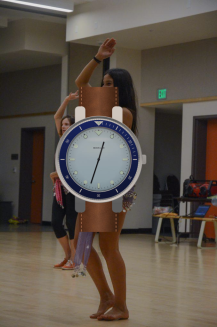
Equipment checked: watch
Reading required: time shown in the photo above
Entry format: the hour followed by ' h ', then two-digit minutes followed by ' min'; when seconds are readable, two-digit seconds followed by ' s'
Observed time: 12 h 33 min
